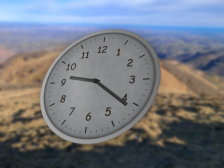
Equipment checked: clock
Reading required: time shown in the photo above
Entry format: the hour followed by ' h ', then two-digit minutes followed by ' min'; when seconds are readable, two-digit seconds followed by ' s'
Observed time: 9 h 21 min
